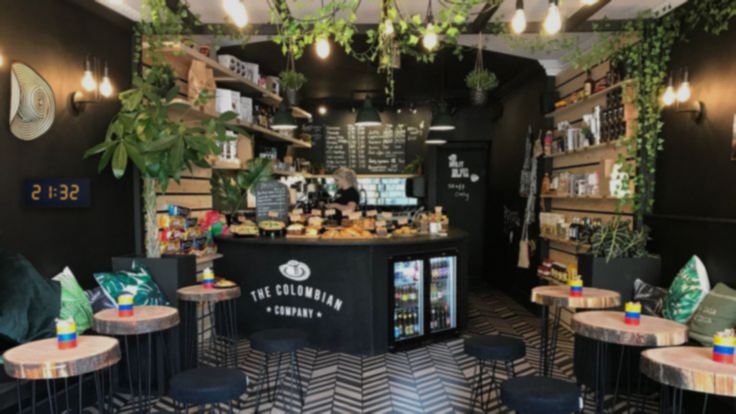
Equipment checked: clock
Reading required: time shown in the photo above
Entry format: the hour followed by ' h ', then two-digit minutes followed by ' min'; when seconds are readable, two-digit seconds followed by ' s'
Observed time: 21 h 32 min
